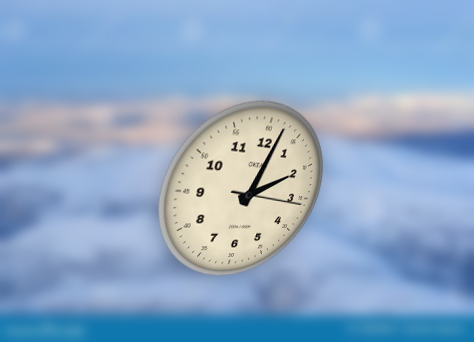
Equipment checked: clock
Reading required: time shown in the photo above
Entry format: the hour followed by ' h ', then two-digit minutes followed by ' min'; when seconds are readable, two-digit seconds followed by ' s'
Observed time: 2 h 02 min 16 s
